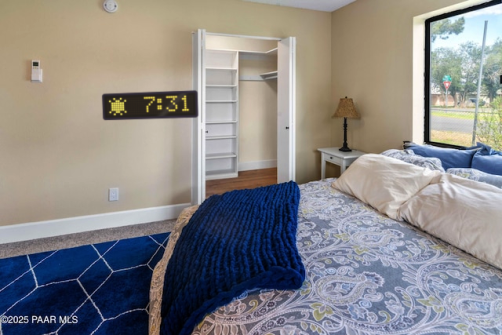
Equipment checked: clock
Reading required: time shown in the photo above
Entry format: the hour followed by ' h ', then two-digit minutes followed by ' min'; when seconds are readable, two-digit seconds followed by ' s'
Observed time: 7 h 31 min
